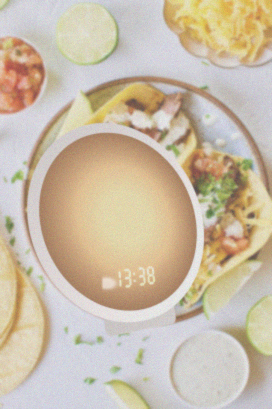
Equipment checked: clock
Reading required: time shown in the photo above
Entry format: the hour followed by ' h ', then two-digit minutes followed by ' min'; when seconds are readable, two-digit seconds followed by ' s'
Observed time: 13 h 38 min
